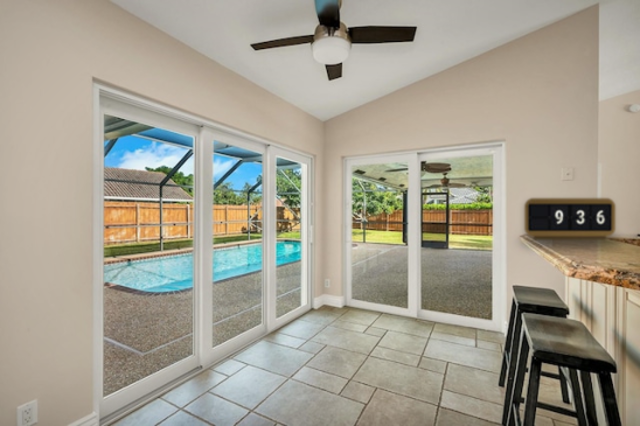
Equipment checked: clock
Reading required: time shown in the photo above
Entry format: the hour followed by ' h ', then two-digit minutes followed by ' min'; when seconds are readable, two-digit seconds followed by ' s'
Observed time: 9 h 36 min
